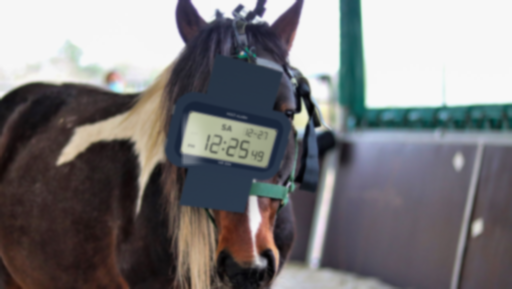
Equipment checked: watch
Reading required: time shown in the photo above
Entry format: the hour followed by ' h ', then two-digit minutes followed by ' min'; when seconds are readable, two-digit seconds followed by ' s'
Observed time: 12 h 25 min
